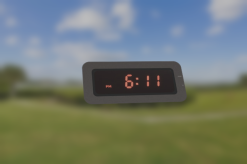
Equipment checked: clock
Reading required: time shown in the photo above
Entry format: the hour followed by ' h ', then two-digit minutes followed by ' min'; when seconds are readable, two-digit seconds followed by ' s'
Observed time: 6 h 11 min
